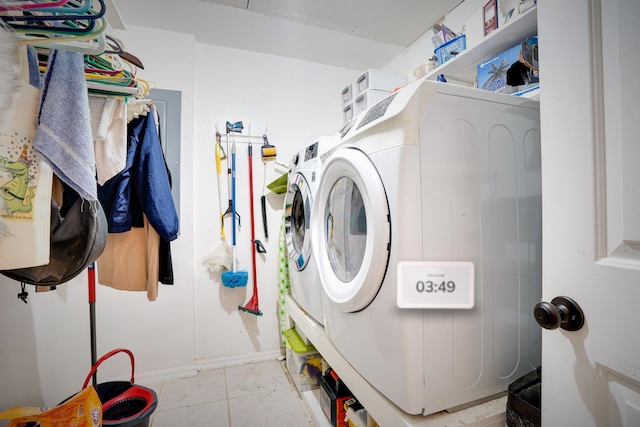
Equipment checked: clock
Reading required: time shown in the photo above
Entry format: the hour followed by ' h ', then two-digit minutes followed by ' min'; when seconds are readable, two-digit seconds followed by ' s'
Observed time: 3 h 49 min
